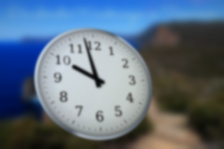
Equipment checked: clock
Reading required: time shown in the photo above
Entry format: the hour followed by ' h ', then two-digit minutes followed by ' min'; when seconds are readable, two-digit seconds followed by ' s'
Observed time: 9 h 58 min
